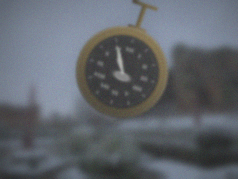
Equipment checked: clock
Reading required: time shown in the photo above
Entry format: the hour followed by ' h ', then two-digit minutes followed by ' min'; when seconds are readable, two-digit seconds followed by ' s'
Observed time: 10 h 55 min
